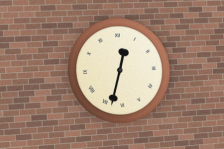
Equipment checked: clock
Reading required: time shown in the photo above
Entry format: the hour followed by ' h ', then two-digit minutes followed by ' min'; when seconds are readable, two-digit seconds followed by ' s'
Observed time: 12 h 33 min
